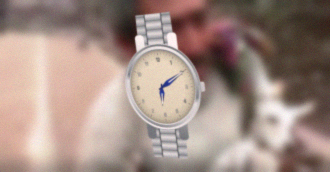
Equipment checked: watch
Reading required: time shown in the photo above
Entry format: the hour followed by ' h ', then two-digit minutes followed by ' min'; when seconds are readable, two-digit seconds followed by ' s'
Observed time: 6 h 10 min
